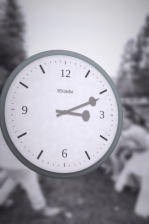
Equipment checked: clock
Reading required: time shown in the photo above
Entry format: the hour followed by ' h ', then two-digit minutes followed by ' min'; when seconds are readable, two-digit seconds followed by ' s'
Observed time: 3 h 11 min
